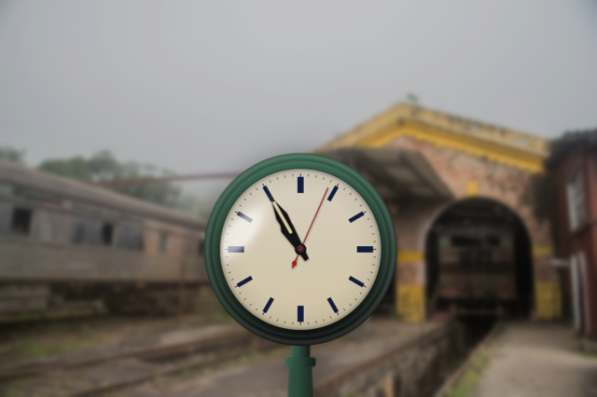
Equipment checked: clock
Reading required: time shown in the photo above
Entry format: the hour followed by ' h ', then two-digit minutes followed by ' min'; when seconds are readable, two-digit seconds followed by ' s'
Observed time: 10 h 55 min 04 s
